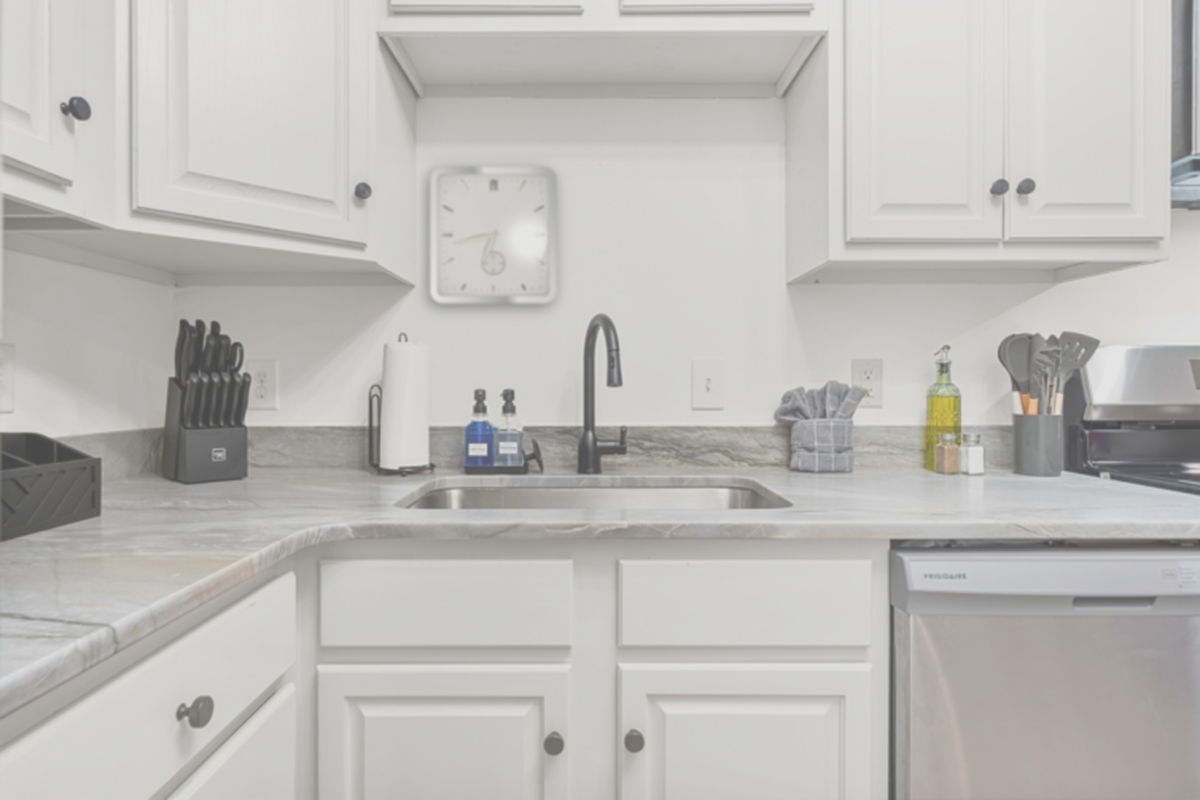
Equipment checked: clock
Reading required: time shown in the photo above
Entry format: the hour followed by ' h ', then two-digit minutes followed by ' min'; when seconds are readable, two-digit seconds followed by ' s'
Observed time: 6 h 43 min
